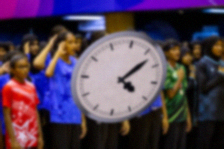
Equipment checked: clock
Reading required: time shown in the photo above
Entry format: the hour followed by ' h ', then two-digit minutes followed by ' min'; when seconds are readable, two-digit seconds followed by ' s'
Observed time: 4 h 07 min
